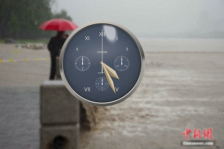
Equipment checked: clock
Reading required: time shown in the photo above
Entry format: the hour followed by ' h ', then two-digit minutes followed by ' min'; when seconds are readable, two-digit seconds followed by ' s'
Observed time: 4 h 26 min
